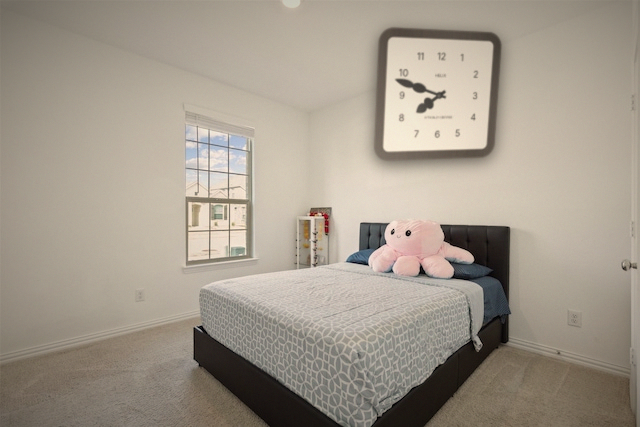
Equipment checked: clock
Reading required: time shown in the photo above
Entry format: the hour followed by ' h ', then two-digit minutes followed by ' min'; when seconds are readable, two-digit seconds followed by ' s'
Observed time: 7 h 48 min
